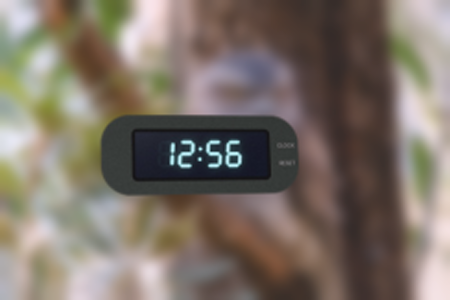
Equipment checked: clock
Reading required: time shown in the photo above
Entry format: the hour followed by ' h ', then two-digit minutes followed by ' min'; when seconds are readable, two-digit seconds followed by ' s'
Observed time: 12 h 56 min
